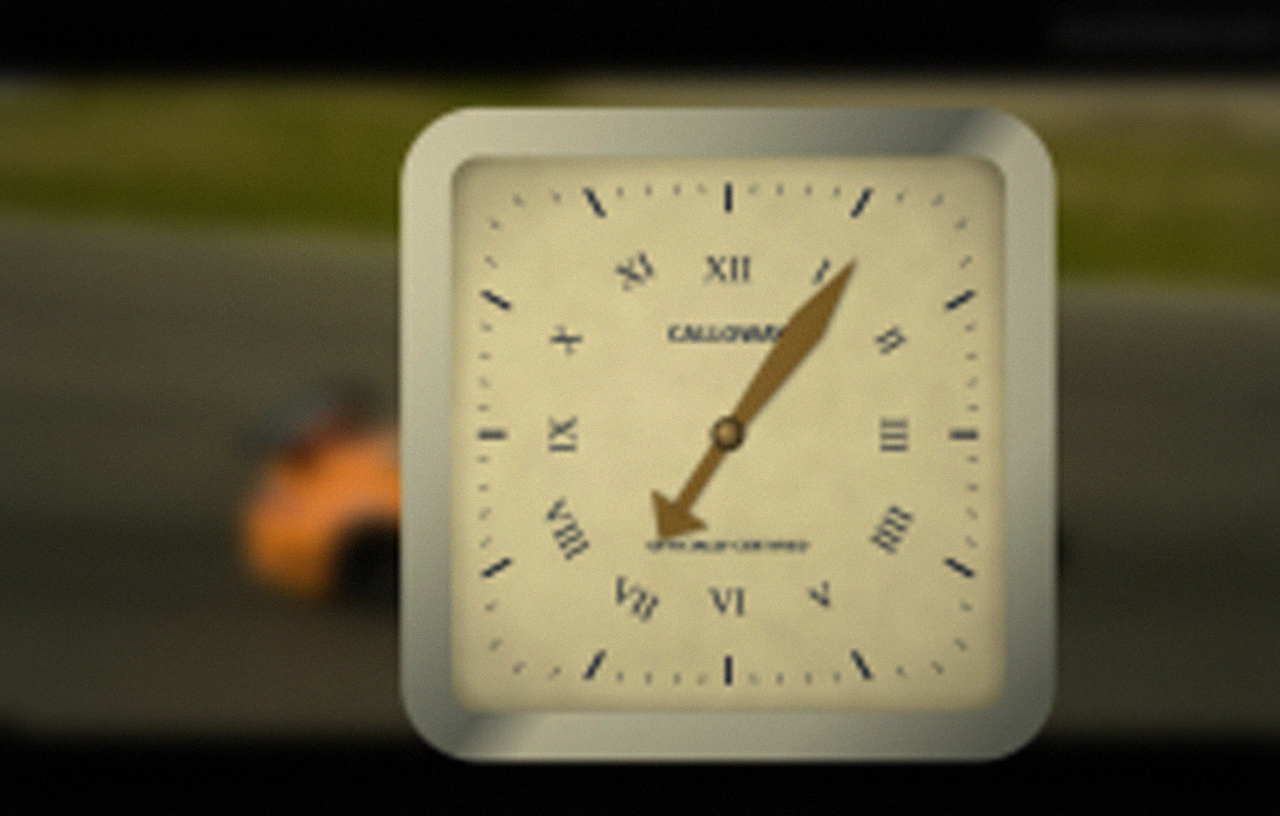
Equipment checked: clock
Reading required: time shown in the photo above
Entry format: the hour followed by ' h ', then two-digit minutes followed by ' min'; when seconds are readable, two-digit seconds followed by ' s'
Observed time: 7 h 06 min
